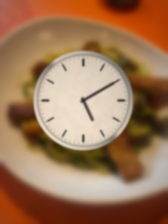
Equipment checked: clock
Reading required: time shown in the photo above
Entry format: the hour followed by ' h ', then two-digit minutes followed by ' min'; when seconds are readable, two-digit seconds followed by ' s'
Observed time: 5 h 10 min
